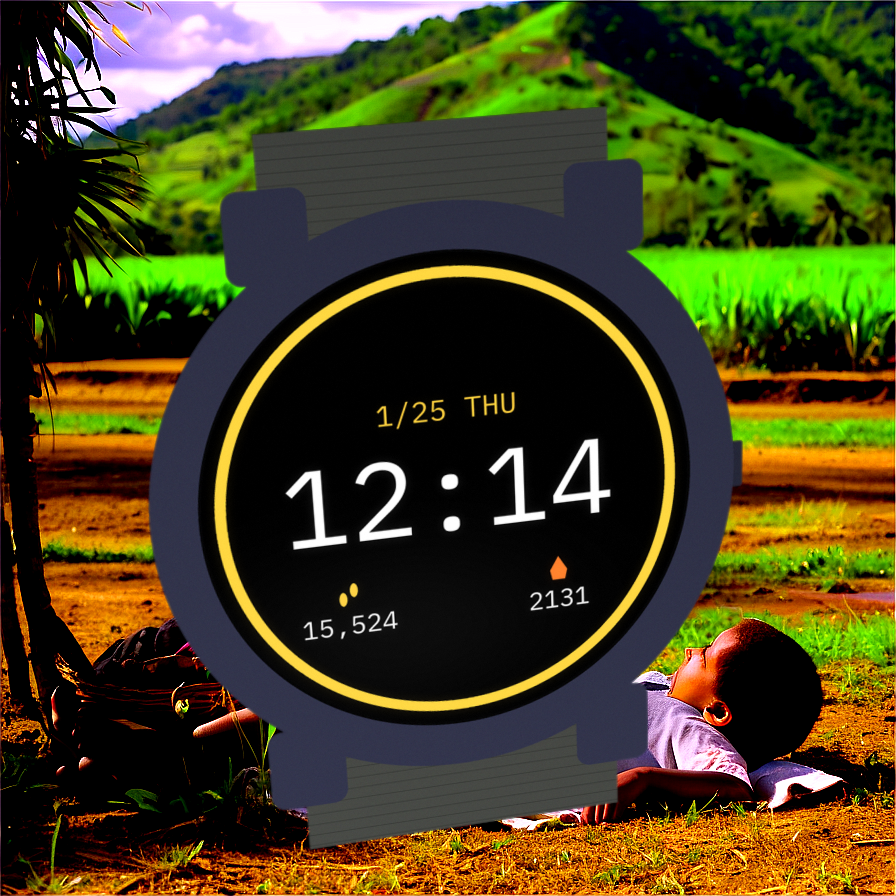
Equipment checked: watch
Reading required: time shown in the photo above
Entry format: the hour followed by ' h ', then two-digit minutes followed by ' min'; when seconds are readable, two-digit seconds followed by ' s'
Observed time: 12 h 14 min
